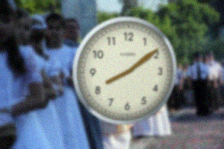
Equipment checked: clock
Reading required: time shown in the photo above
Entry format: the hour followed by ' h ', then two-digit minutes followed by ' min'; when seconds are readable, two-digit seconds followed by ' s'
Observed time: 8 h 09 min
